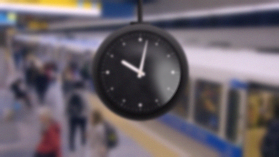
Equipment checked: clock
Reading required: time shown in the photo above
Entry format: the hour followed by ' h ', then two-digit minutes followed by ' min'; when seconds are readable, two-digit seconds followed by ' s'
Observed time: 10 h 02 min
